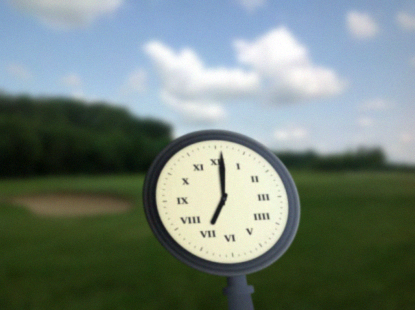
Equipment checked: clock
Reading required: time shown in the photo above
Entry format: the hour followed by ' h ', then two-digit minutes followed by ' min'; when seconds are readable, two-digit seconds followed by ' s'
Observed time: 7 h 01 min
